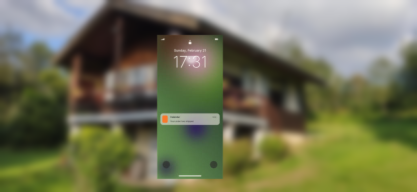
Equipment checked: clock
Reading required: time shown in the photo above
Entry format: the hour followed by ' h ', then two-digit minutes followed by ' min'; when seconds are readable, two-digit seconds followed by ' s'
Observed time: 17 h 31 min
